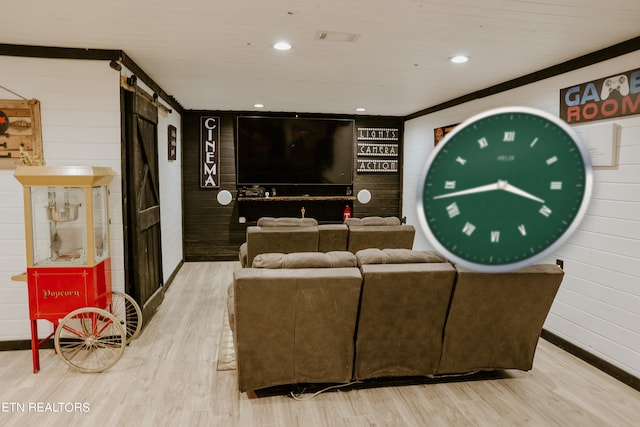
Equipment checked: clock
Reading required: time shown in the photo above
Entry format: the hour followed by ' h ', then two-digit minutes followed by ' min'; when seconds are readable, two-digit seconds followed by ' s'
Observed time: 3 h 43 min
